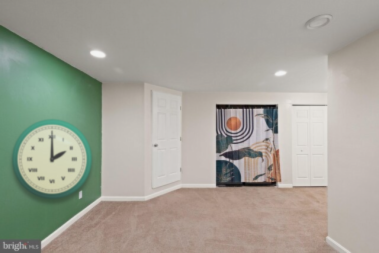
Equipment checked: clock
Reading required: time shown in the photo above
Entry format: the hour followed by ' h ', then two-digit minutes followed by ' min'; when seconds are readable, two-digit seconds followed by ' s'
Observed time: 2 h 00 min
